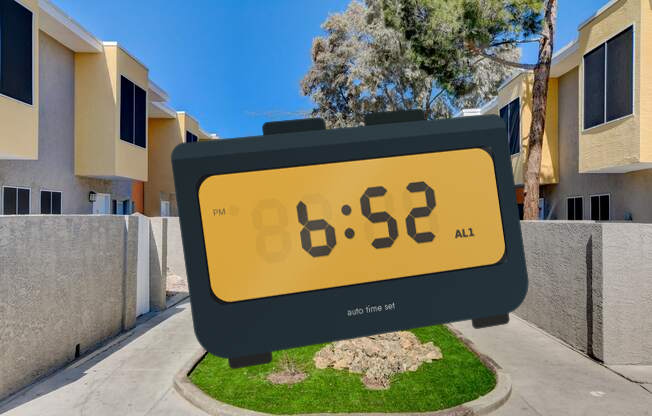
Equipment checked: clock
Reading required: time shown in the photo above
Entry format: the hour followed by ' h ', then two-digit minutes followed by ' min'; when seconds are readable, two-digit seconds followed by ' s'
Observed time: 6 h 52 min
